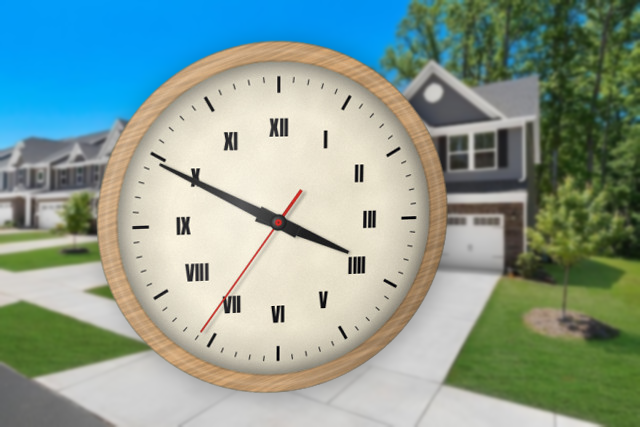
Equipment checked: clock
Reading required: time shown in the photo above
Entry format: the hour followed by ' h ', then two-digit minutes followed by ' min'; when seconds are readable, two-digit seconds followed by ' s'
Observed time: 3 h 49 min 36 s
